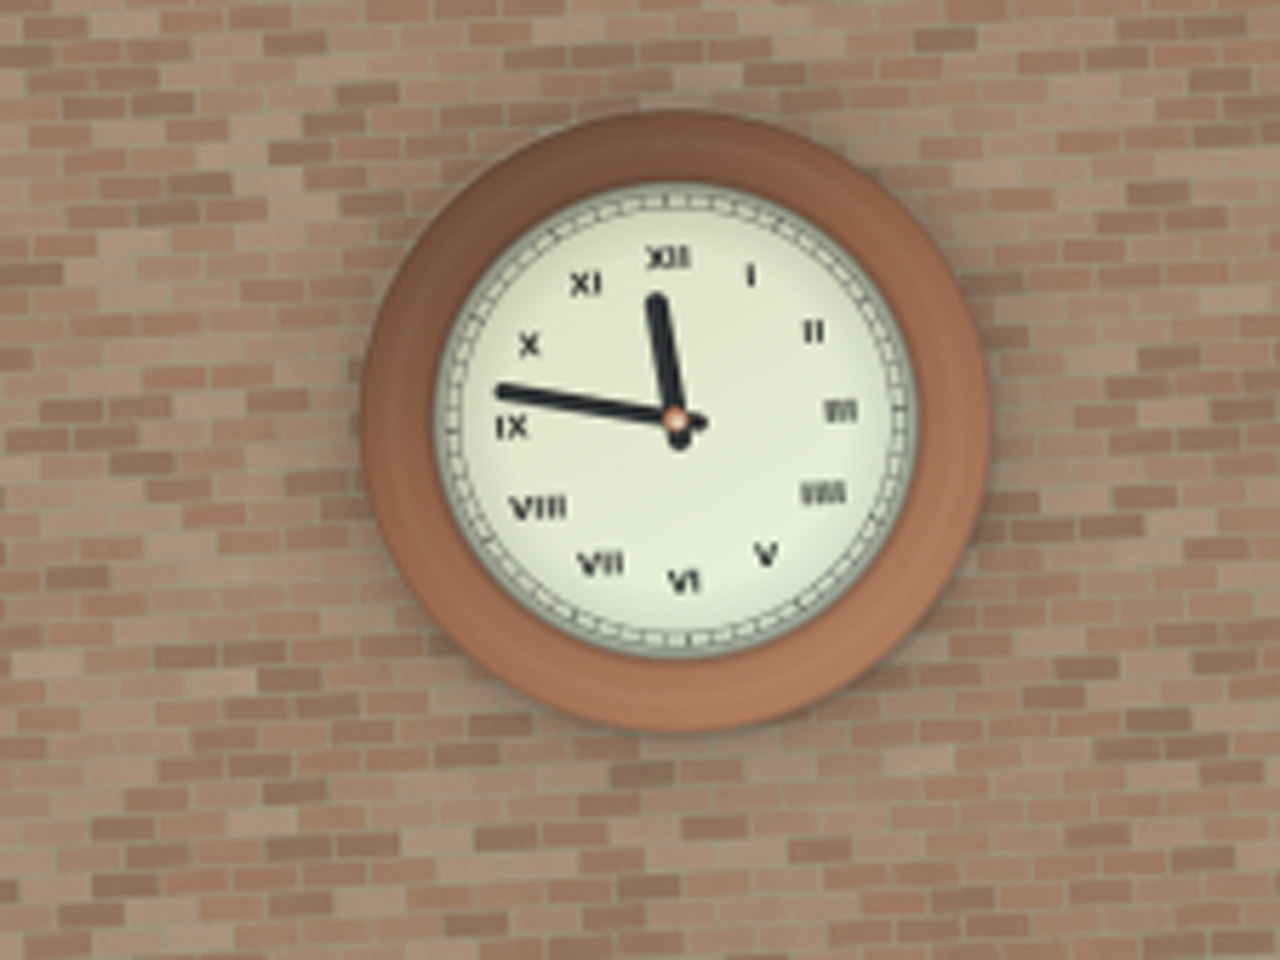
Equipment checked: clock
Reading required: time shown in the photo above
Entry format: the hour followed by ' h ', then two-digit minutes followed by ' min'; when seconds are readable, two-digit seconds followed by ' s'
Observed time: 11 h 47 min
